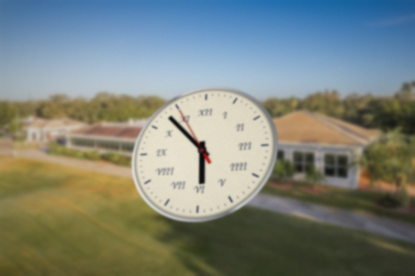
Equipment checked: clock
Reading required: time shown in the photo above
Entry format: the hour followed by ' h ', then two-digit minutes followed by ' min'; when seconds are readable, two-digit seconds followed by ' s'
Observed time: 5 h 52 min 55 s
